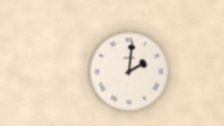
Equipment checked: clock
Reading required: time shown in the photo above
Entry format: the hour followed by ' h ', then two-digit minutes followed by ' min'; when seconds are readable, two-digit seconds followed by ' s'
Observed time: 2 h 01 min
